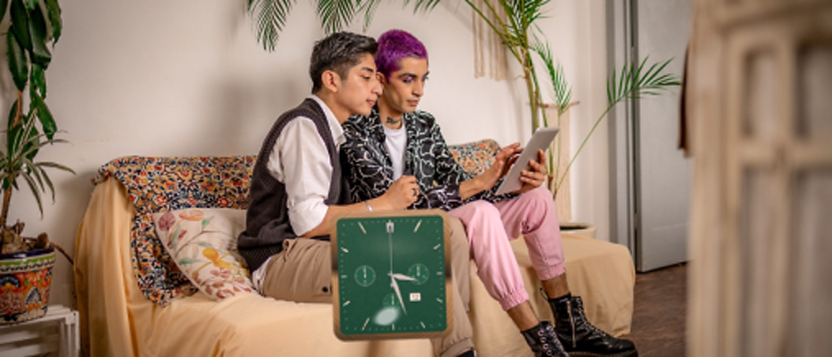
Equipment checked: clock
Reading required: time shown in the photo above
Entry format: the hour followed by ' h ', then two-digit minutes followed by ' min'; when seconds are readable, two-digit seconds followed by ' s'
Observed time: 3 h 27 min
